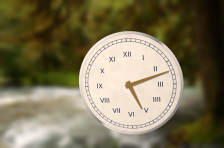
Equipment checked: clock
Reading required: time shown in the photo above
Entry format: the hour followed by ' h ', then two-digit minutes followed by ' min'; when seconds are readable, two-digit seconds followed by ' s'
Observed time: 5 h 12 min
